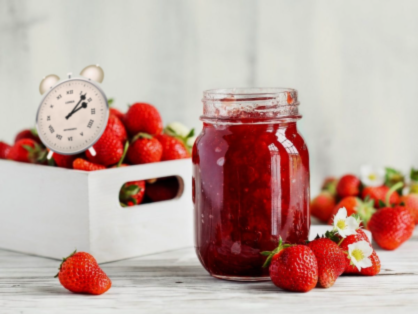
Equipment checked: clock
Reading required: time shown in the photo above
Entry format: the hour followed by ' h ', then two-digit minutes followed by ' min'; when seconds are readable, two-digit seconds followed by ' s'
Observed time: 2 h 07 min
